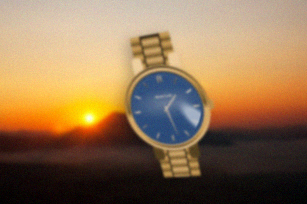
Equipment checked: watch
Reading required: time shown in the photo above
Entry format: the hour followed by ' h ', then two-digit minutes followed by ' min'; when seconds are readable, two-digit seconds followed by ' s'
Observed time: 1 h 28 min
